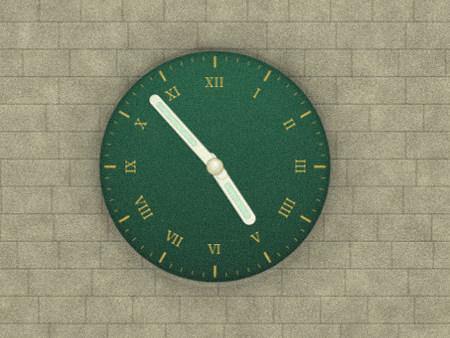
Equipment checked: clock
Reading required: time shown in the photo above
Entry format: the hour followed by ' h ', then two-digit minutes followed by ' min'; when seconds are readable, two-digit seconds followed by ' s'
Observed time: 4 h 53 min
